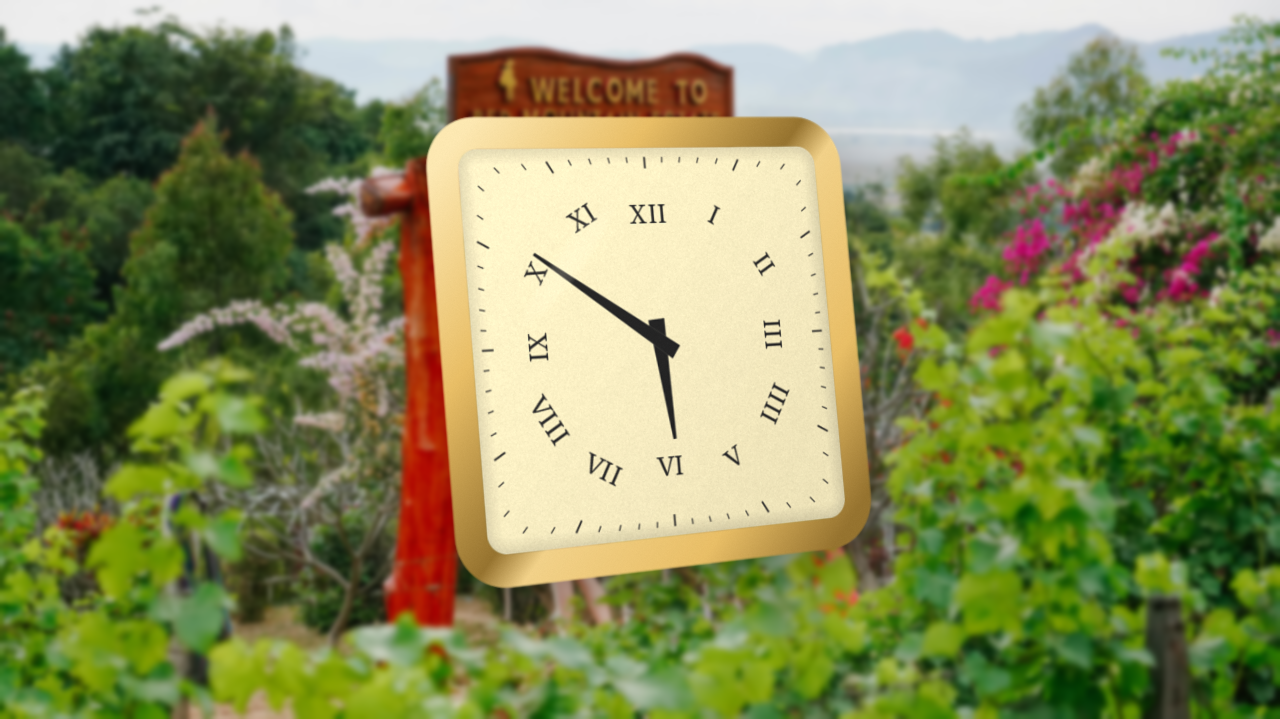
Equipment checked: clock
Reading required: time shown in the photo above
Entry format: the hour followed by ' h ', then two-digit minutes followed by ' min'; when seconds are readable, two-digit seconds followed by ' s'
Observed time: 5 h 51 min
